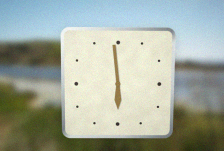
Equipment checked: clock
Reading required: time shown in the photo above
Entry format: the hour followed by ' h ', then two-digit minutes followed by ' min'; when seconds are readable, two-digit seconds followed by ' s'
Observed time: 5 h 59 min
